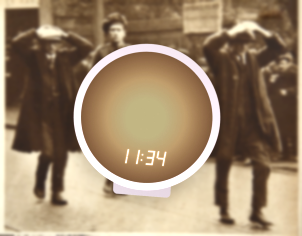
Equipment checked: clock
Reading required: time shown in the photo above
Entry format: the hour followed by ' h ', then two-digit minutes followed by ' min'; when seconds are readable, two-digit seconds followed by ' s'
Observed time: 11 h 34 min
